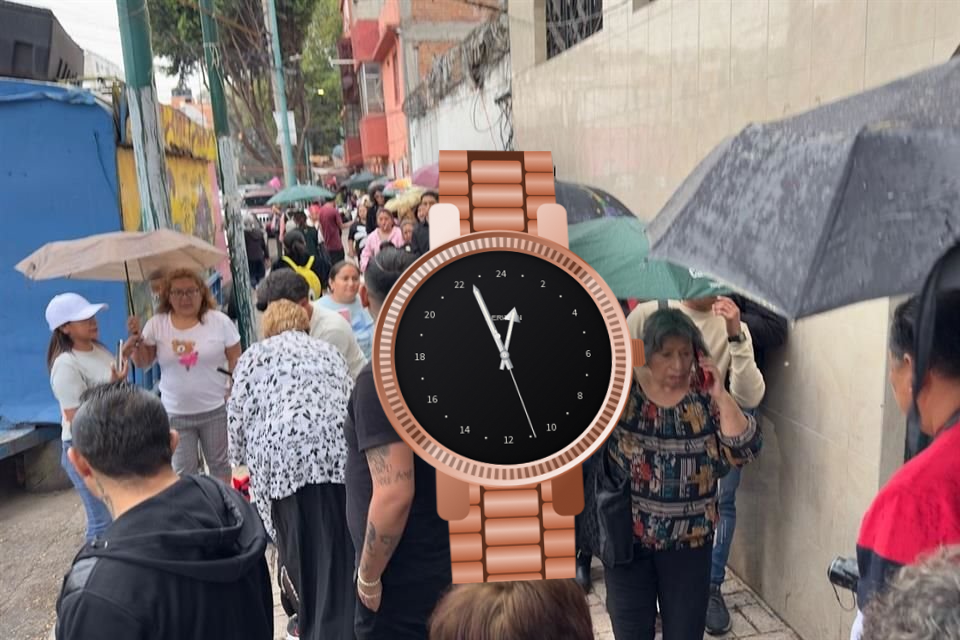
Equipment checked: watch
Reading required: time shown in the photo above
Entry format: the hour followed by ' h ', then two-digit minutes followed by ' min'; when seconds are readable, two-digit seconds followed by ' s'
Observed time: 0 h 56 min 27 s
